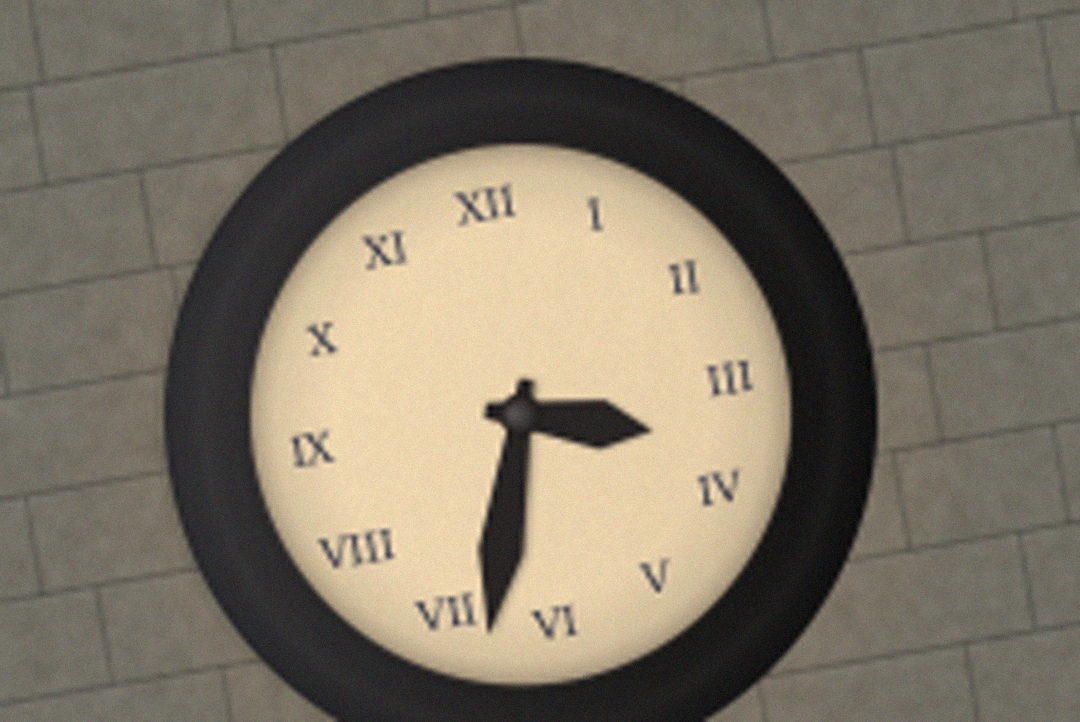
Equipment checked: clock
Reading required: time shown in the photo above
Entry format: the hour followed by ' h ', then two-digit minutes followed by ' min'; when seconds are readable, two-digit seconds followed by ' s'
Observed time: 3 h 33 min
